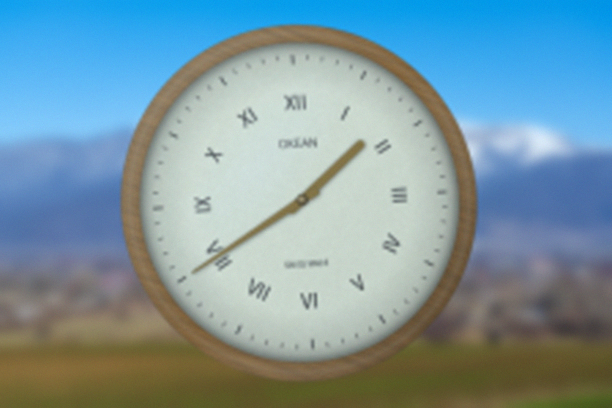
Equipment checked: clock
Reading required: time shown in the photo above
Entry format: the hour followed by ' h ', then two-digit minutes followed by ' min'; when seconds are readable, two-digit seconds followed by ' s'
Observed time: 1 h 40 min
